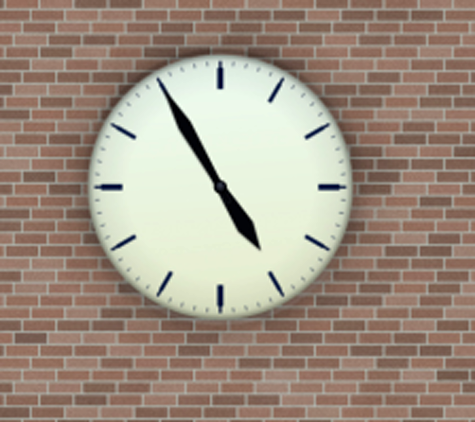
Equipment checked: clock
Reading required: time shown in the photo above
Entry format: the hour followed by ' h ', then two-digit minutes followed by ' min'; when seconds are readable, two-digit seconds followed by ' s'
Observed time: 4 h 55 min
